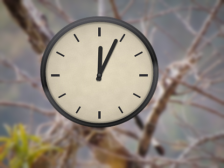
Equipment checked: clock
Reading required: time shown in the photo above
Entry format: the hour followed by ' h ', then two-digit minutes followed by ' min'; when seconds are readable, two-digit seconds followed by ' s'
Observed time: 12 h 04 min
